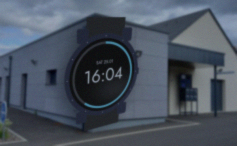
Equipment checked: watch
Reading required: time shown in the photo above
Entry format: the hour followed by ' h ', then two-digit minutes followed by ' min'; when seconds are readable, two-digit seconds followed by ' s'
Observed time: 16 h 04 min
